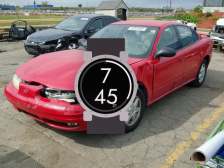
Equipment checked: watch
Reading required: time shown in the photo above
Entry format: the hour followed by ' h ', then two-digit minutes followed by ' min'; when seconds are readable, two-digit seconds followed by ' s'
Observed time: 7 h 45 min
